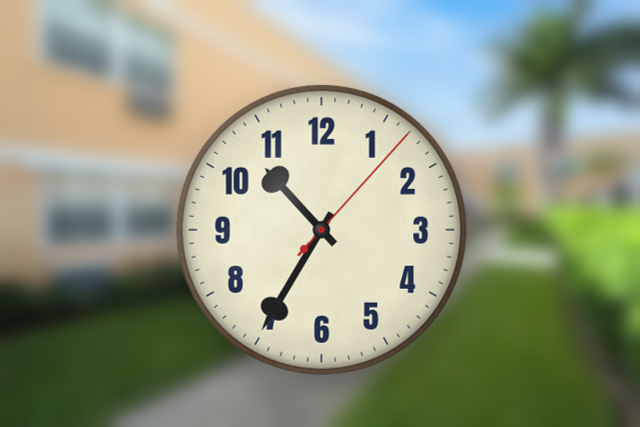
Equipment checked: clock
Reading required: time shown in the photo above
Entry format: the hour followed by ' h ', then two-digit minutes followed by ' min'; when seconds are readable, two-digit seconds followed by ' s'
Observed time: 10 h 35 min 07 s
